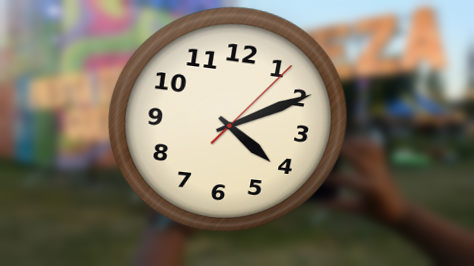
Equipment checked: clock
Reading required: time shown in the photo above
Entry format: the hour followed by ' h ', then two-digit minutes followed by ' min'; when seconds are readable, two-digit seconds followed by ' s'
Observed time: 4 h 10 min 06 s
